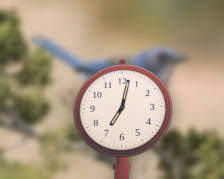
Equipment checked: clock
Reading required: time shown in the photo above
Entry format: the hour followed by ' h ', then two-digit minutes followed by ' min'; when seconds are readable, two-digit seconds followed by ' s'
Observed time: 7 h 02 min
